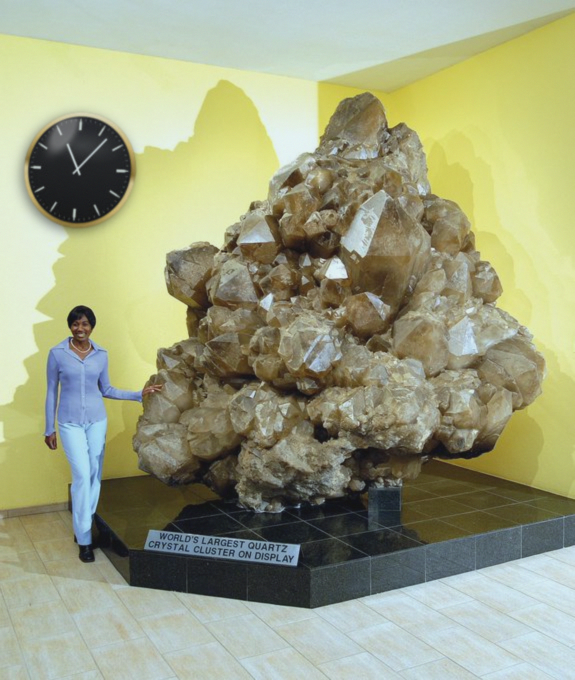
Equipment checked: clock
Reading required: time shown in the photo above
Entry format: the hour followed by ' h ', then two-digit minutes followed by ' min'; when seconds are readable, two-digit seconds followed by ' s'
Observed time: 11 h 07 min
